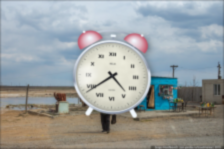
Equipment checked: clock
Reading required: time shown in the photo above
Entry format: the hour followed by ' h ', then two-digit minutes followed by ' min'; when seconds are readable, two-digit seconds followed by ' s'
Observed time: 4 h 39 min
